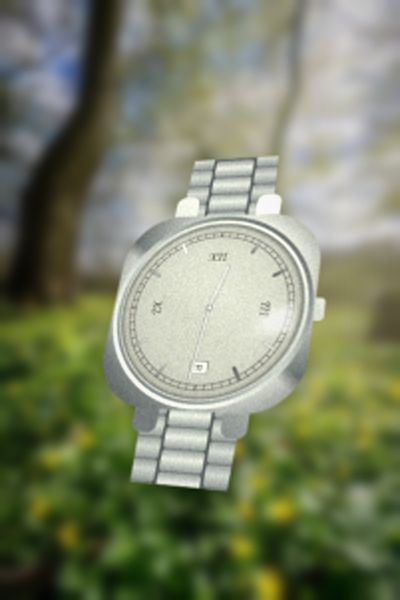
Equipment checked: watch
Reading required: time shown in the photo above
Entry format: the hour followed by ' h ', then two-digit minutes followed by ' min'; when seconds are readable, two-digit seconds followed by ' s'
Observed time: 12 h 31 min
